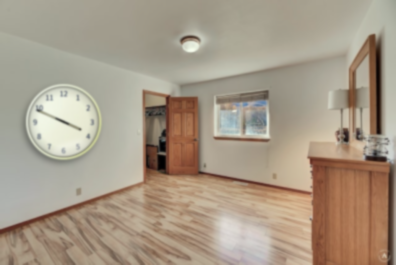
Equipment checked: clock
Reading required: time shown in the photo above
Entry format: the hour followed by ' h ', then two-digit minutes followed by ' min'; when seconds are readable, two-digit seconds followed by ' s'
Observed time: 3 h 49 min
